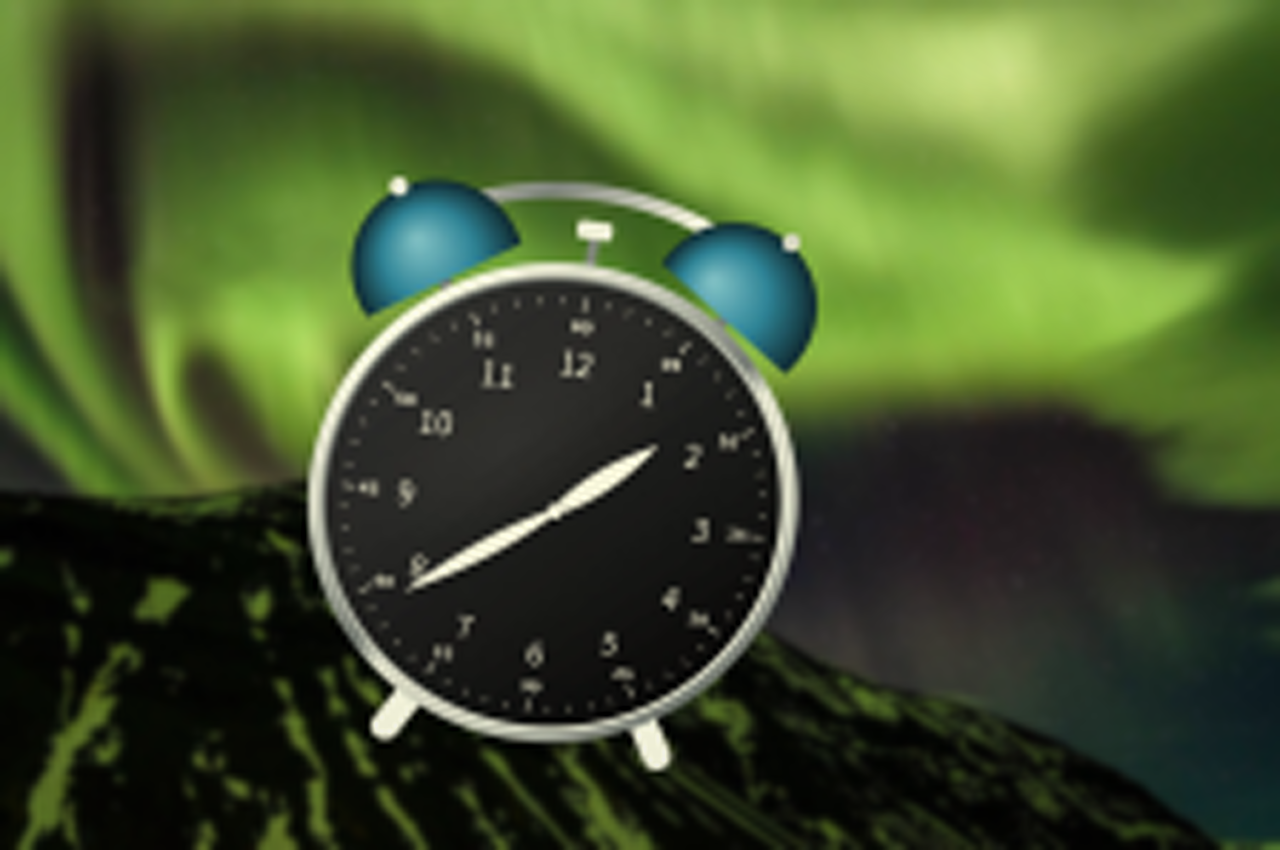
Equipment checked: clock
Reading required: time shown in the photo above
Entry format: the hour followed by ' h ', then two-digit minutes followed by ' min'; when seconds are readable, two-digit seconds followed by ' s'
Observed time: 1 h 39 min
